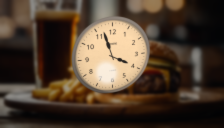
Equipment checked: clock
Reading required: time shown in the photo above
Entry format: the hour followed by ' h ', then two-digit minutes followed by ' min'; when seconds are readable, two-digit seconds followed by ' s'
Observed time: 3 h 57 min
